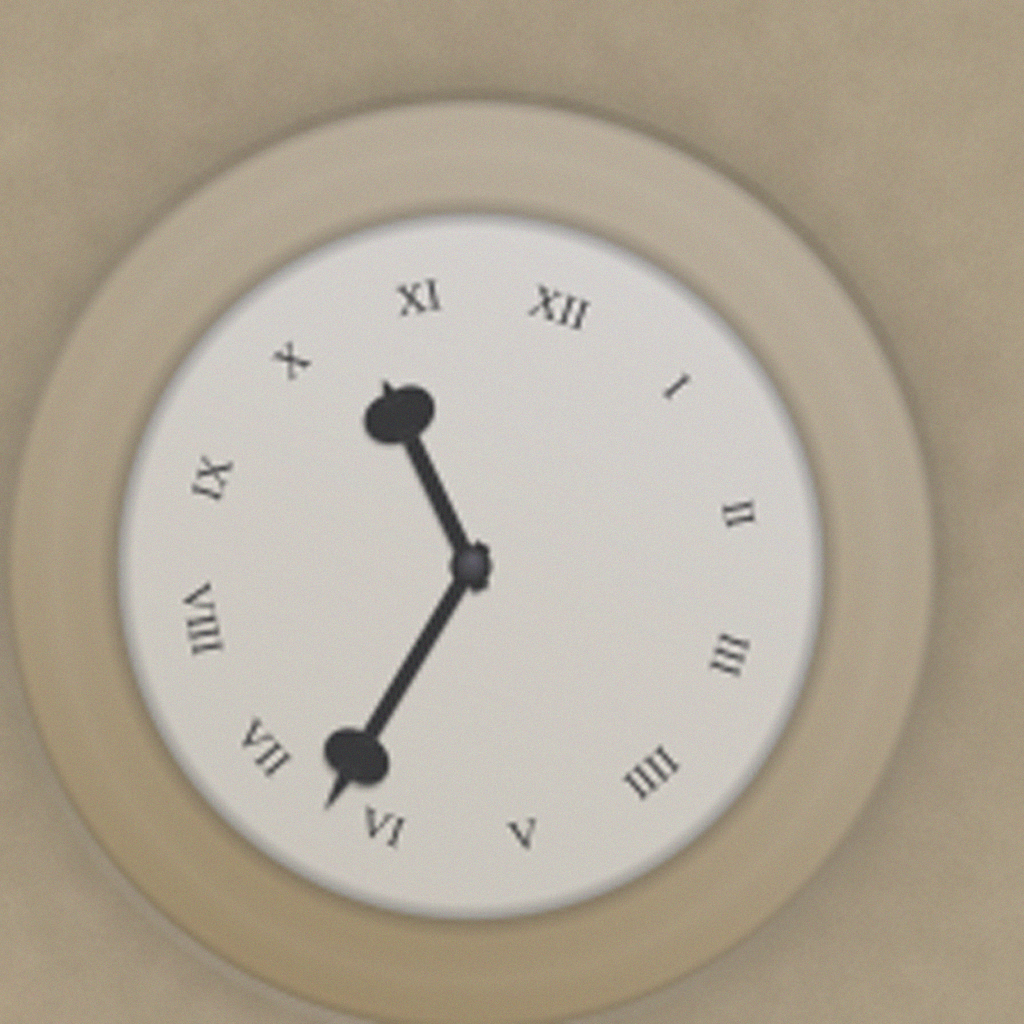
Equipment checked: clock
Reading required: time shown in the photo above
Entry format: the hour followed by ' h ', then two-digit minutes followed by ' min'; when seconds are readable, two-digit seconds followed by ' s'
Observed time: 10 h 32 min
